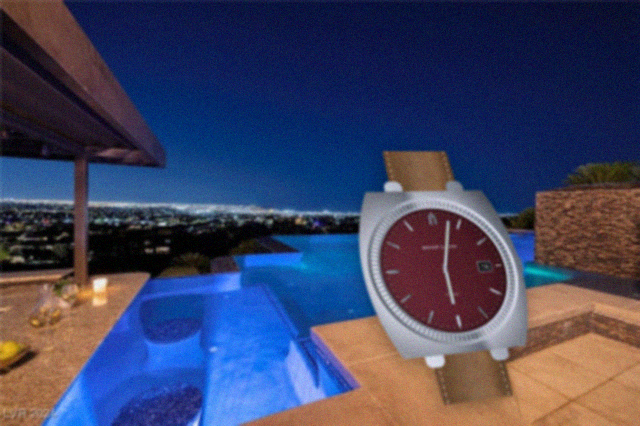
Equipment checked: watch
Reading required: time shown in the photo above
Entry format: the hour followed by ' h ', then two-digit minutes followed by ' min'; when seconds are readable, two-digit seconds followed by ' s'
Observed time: 6 h 03 min
